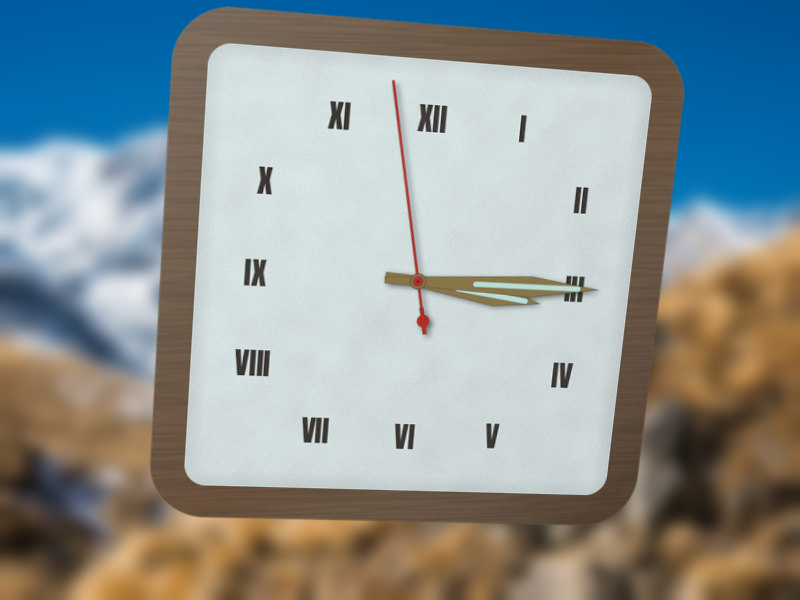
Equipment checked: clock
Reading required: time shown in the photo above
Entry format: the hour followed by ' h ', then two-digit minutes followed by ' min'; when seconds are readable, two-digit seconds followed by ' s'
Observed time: 3 h 14 min 58 s
